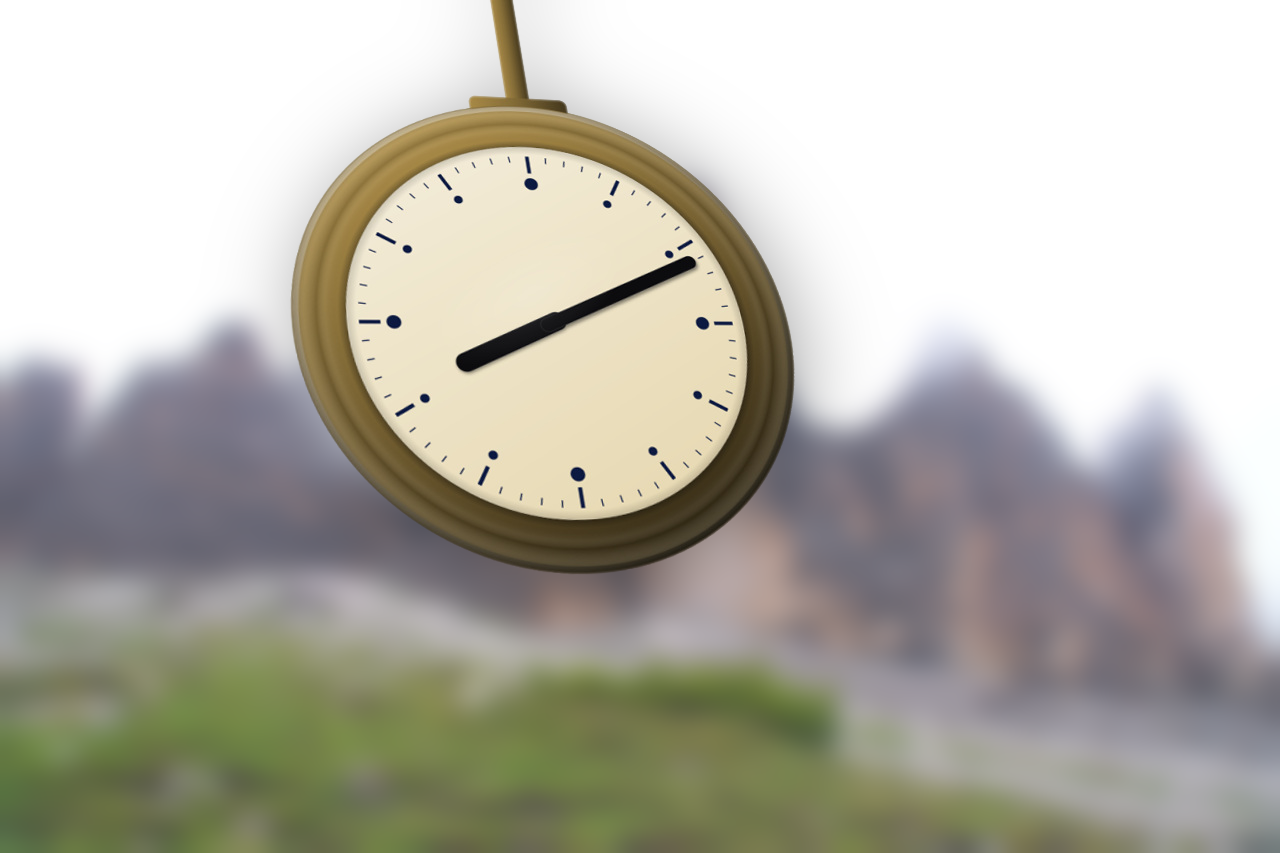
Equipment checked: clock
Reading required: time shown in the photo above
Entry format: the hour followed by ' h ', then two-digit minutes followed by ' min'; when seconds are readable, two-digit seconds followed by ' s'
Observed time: 8 h 11 min
